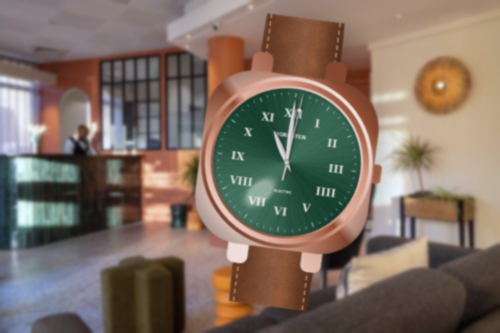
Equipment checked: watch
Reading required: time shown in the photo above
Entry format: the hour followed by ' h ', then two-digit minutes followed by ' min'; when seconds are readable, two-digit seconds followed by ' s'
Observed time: 11 h 00 min 01 s
